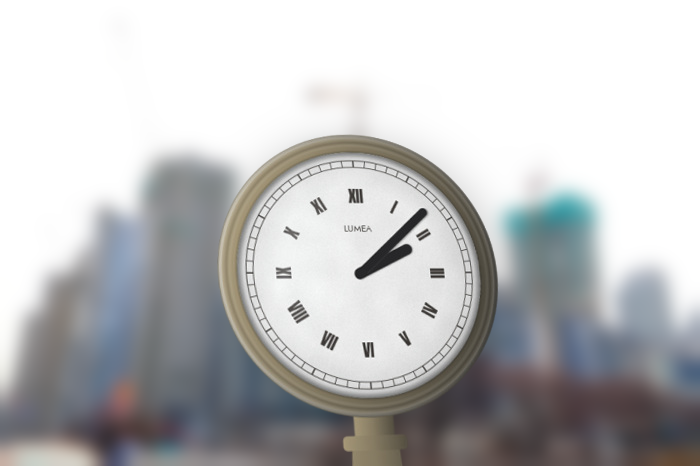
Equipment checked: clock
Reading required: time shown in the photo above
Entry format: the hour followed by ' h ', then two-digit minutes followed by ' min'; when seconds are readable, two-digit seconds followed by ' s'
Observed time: 2 h 08 min
